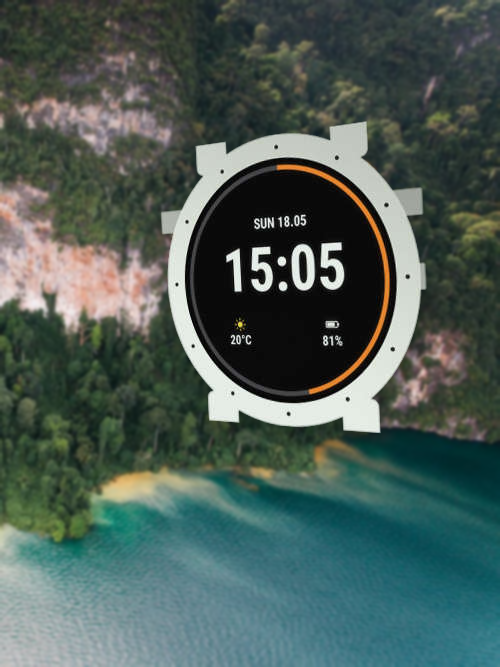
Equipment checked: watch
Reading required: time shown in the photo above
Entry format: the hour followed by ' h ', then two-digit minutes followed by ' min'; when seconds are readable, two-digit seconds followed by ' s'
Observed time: 15 h 05 min
